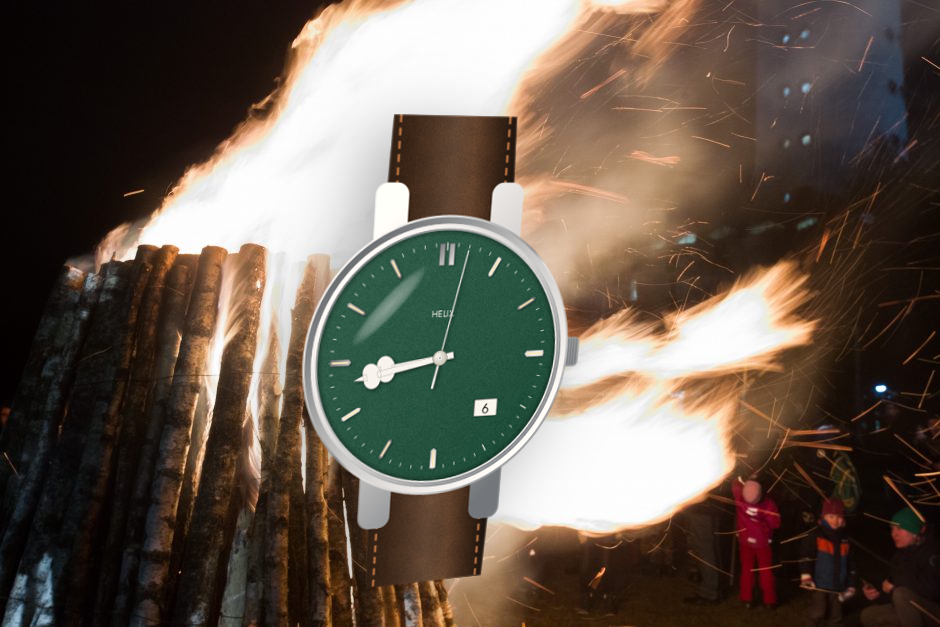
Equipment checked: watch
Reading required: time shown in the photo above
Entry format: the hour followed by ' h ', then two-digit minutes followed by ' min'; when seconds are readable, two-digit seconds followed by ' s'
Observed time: 8 h 43 min 02 s
